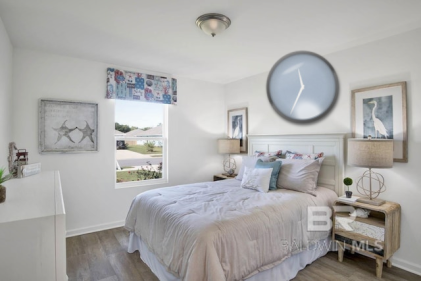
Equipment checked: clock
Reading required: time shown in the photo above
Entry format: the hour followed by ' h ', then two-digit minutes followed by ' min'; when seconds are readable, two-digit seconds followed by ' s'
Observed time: 11 h 34 min
